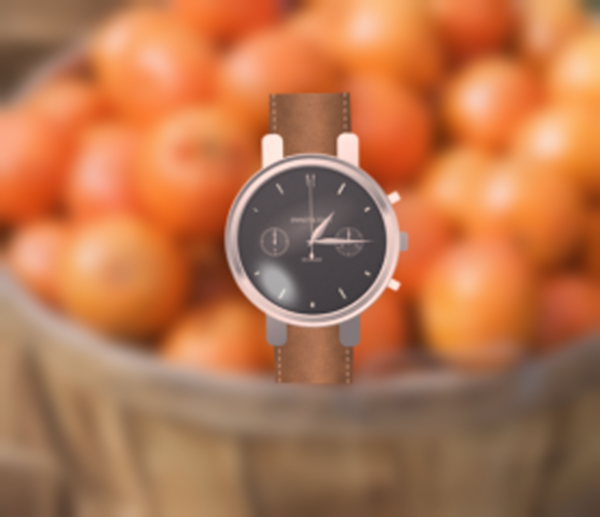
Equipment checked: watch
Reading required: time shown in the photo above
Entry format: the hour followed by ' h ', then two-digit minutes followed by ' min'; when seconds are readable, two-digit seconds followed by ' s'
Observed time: 1 h 15 min
